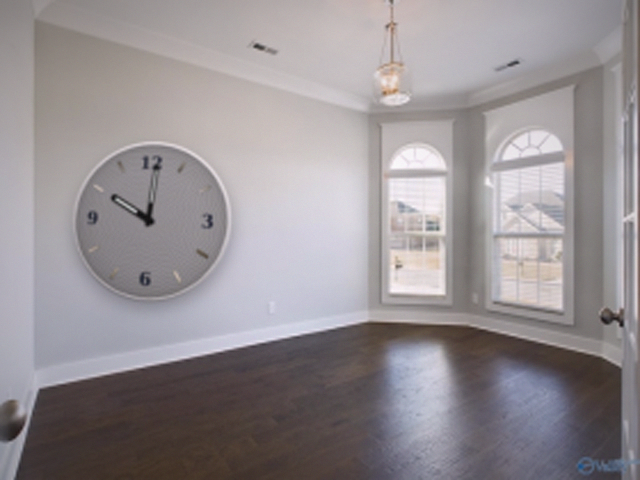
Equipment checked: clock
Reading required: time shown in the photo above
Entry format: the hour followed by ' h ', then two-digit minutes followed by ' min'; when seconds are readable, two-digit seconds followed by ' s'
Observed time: 10 h 01 min
